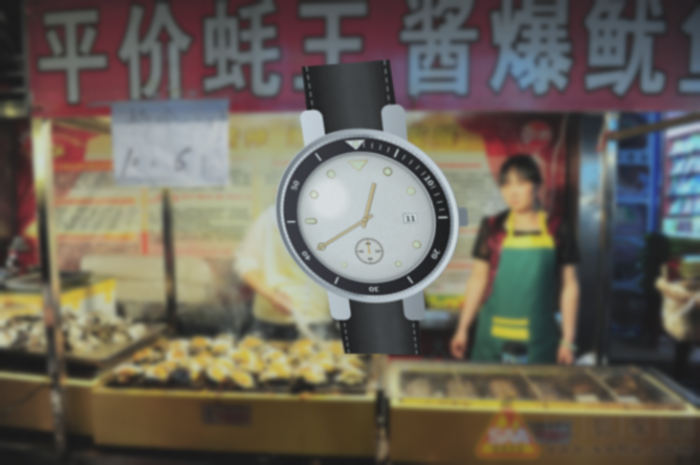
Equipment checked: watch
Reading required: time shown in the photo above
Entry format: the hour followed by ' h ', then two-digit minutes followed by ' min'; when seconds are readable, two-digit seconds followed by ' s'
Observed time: 12 h 40 min
